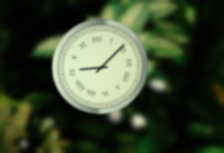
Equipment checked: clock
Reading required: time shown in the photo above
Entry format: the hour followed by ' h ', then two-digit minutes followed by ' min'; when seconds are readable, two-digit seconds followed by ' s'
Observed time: 9 h 09 min
